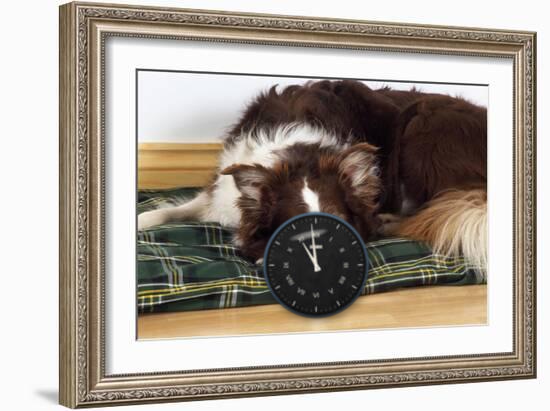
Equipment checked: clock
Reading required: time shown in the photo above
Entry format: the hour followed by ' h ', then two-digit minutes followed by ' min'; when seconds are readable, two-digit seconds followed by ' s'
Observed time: 10 h 59 min
